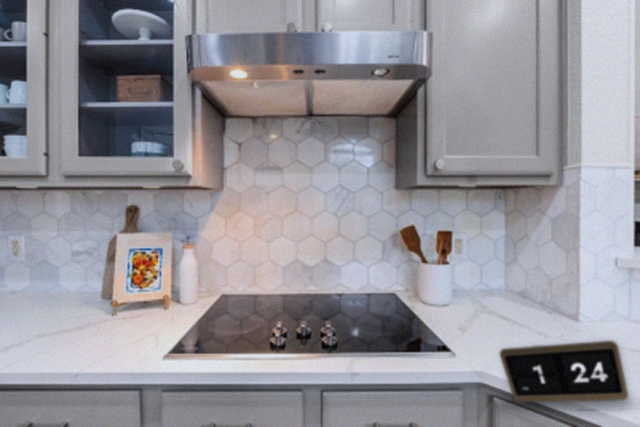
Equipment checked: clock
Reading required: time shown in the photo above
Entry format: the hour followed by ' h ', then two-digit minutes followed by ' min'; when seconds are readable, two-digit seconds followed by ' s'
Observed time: 1 h 24 min
